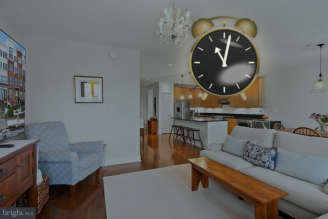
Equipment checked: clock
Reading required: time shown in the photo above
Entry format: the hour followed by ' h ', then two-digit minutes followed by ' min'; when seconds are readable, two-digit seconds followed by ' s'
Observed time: 11 h 02 min
